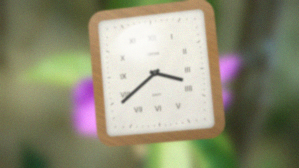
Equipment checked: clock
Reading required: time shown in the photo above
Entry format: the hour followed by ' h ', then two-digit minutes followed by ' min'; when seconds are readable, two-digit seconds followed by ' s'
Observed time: 3 h 39 min
